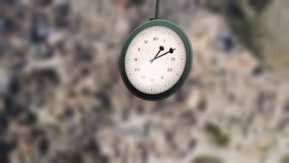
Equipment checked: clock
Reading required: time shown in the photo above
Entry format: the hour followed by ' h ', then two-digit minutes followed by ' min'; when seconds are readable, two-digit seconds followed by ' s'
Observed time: 1 h 11 min
